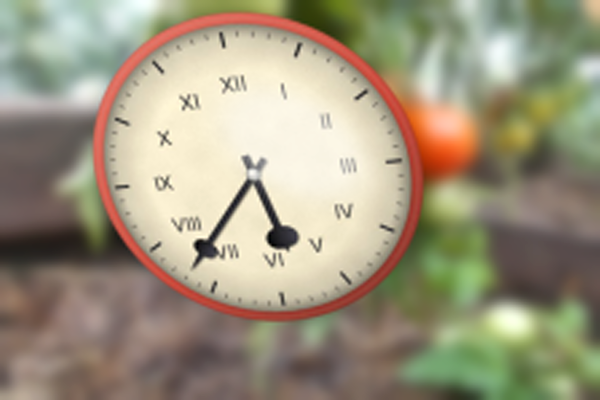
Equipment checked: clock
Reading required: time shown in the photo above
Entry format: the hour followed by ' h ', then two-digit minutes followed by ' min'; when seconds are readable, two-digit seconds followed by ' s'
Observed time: 5 h 37 min
